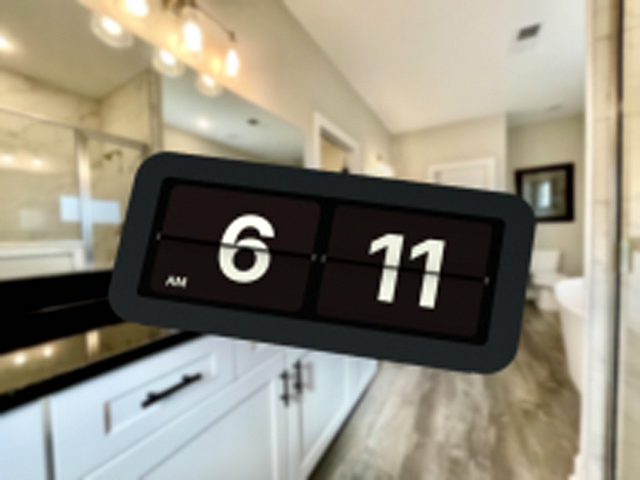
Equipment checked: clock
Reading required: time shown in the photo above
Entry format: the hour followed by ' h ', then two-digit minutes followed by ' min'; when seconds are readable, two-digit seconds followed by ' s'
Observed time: 6 h 11 min
